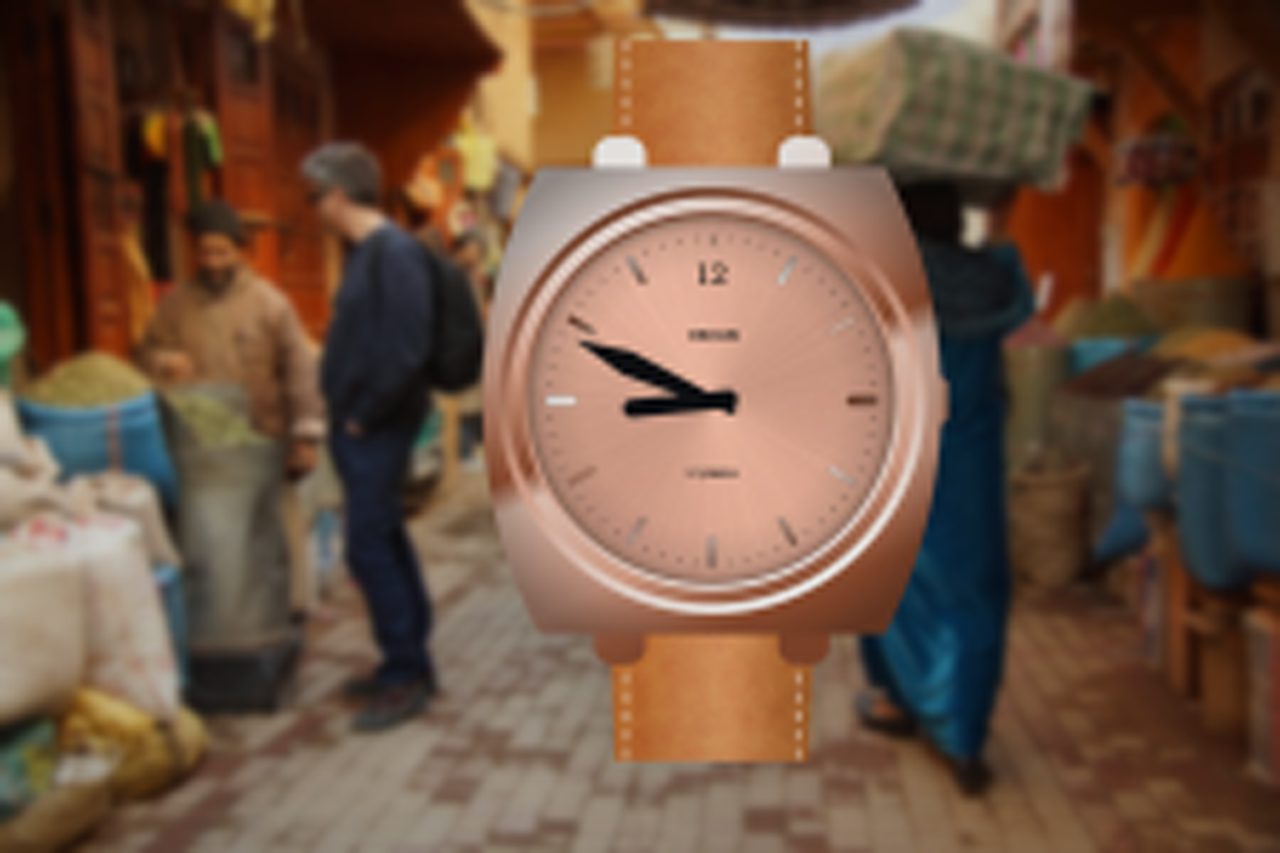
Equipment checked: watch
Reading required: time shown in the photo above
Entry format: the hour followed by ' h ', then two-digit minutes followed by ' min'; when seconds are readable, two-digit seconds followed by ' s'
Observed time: 8 h 49 min
